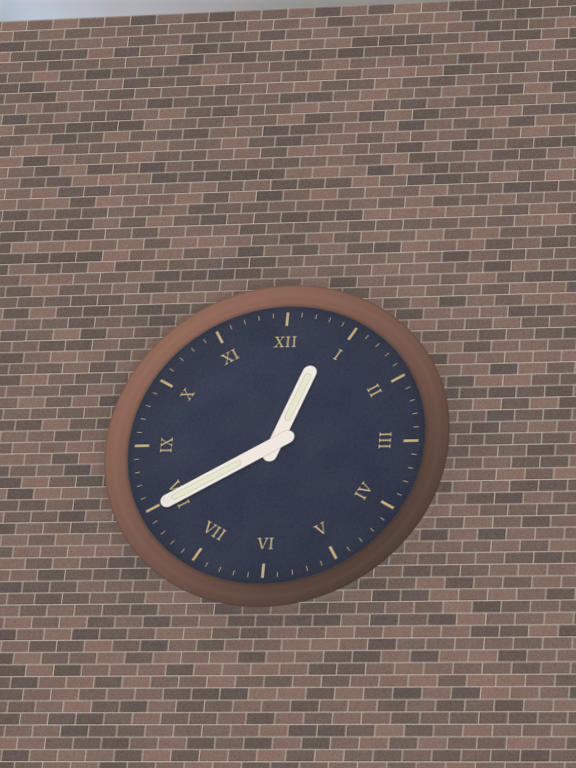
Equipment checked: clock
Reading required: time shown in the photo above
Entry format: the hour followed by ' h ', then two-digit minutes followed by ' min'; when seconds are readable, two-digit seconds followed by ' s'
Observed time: 12 h 40 min
